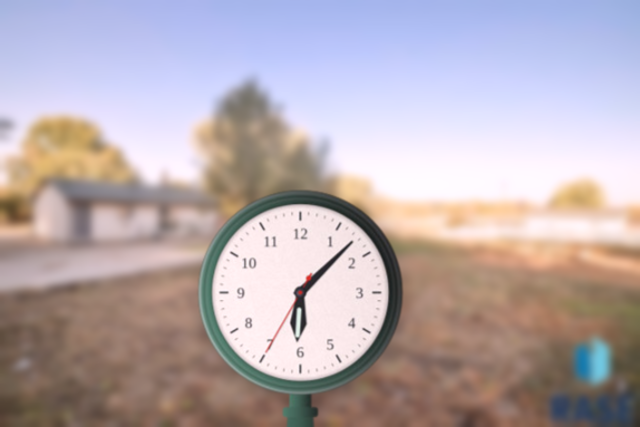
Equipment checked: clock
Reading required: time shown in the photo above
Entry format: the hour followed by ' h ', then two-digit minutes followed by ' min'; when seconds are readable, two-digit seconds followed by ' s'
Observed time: 6 h 07 min 35 s
